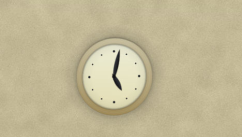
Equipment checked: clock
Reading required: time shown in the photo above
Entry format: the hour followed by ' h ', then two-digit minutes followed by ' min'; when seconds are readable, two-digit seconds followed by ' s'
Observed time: 5 h 02 min
